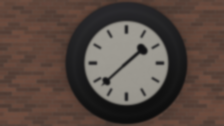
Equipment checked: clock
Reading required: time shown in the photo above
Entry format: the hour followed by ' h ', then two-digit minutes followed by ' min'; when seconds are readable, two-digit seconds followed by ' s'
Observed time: 1 h 38 min
